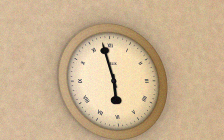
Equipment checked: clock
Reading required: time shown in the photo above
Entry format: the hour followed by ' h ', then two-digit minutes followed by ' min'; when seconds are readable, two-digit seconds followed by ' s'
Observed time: 5 h 58 min
